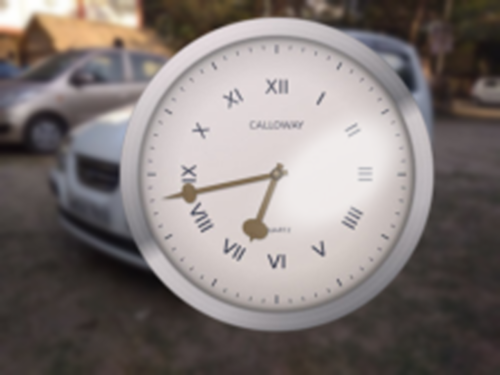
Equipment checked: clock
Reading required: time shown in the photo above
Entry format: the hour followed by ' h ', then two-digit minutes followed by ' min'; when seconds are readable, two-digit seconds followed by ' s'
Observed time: 6 h 43 min
